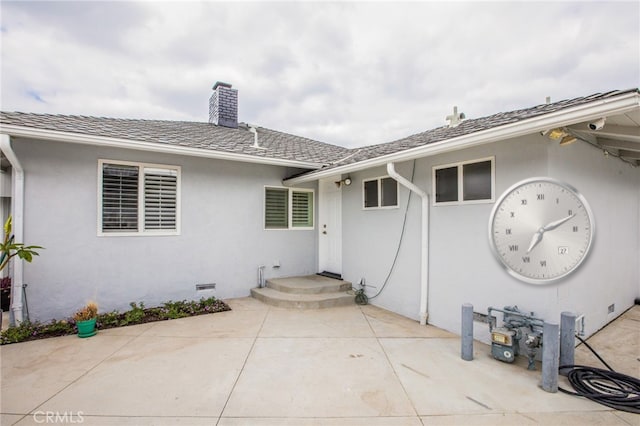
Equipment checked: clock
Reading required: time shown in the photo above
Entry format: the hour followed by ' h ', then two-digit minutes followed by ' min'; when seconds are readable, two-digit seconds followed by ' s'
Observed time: 7 h 11 min
